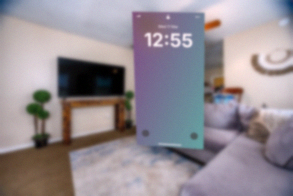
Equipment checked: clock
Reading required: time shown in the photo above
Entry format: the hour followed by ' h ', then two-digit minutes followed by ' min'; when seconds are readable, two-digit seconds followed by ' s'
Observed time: 12 h 55 min
